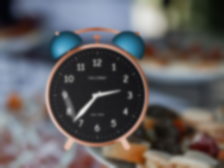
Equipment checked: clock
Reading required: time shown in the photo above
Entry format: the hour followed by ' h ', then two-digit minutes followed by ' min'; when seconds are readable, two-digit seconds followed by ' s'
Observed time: 2 h 37 min
